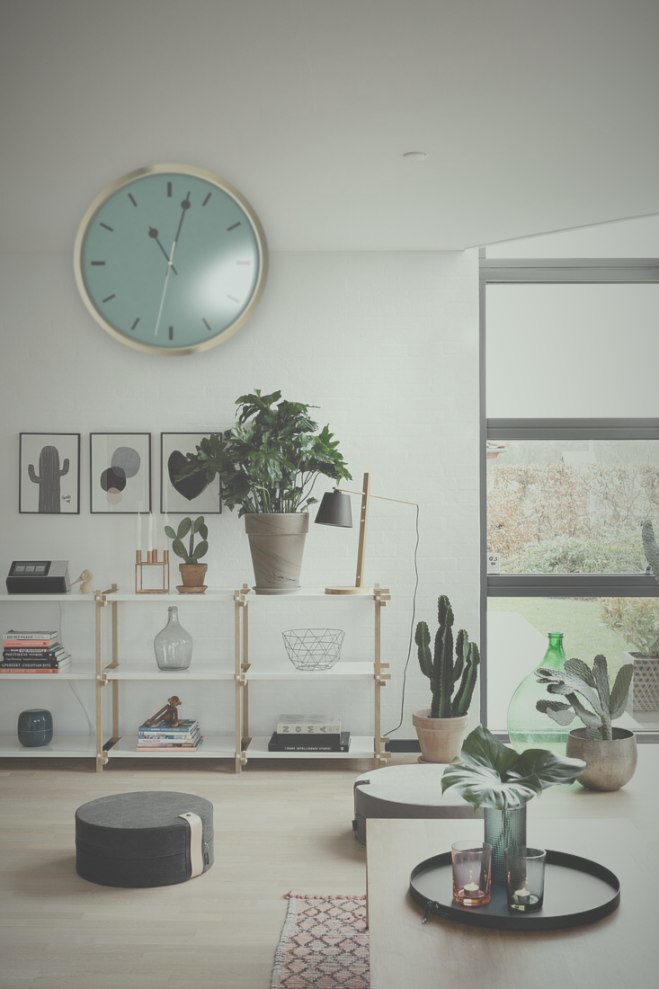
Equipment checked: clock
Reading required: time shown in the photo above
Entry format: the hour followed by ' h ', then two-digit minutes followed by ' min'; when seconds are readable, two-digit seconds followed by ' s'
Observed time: 11 h 02 min 32 s
